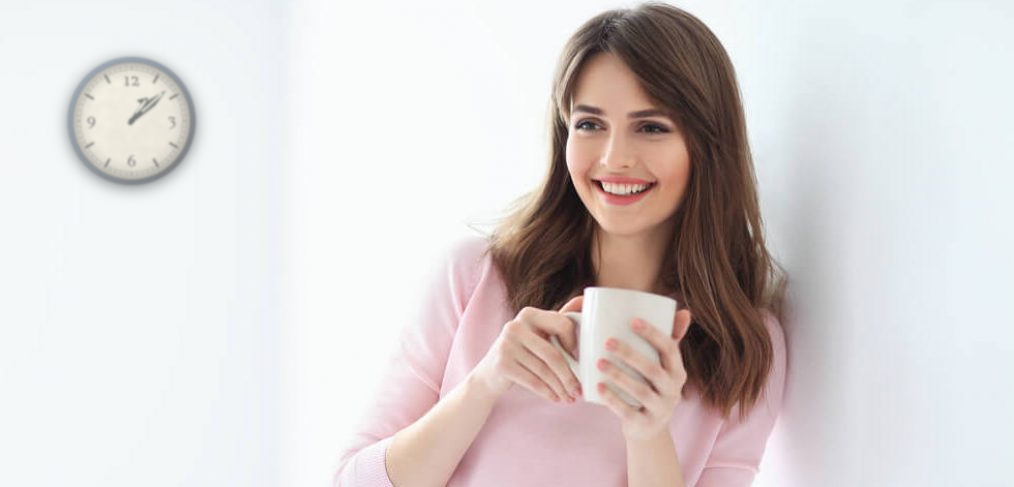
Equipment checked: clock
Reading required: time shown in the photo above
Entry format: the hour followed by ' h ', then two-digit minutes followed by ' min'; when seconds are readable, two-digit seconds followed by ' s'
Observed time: 1 h 08 min
